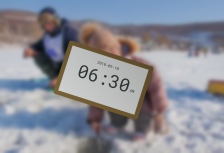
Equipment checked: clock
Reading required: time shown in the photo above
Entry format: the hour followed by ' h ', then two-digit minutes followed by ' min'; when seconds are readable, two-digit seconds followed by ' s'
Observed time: 6 h 30 min
